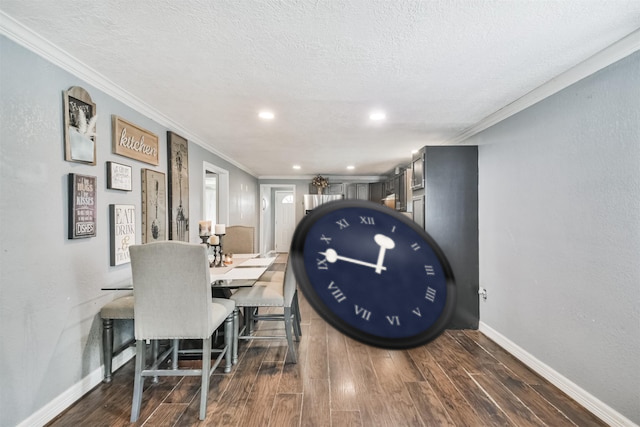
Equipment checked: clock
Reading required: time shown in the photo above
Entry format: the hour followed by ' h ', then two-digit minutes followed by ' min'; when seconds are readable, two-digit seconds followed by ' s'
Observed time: 12 h 47 min
